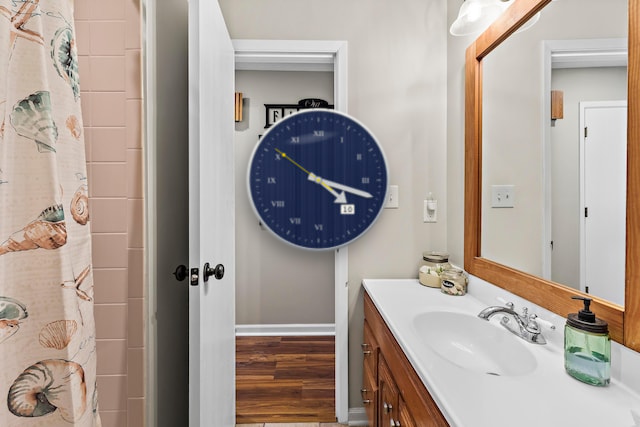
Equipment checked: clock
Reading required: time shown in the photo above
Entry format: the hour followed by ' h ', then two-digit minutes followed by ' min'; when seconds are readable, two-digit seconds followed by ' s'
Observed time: 4 h 17 min 51 s
